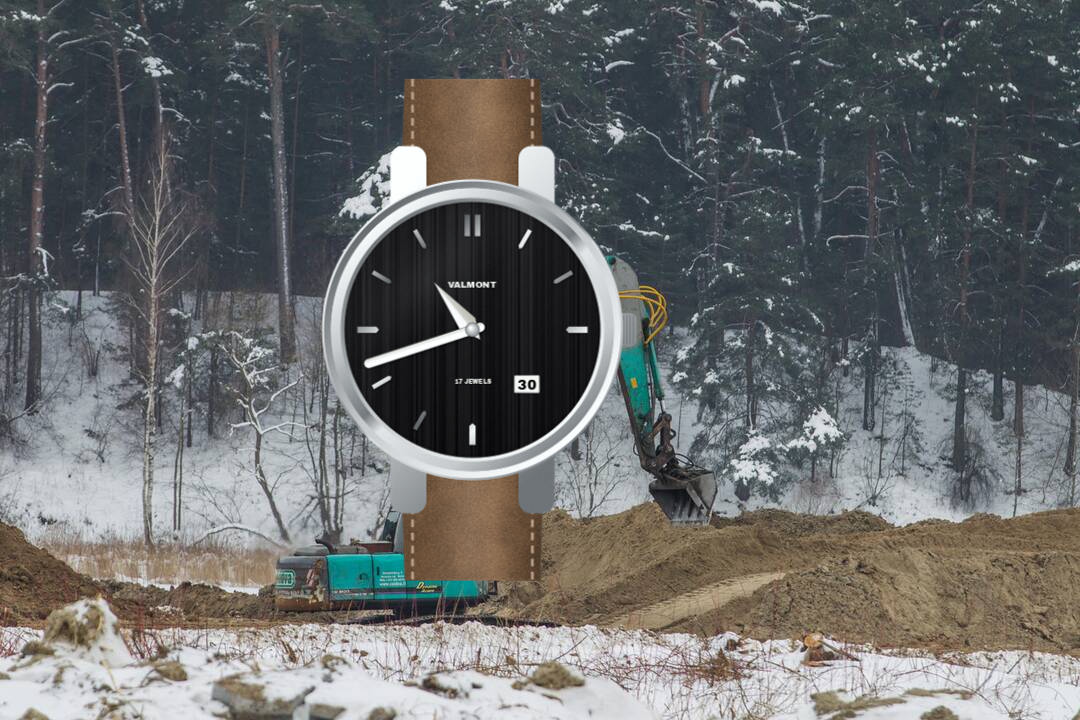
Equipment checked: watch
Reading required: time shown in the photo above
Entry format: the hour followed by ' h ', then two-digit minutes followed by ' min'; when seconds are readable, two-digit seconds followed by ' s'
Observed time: 10 h 42 min
